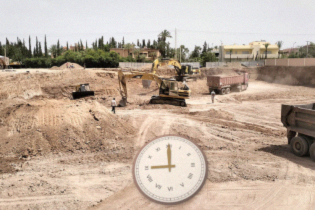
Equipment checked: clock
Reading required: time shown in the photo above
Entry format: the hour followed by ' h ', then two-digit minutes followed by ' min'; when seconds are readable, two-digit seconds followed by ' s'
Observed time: 9 h 00 min
